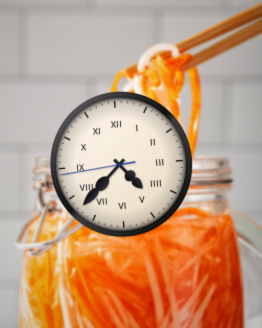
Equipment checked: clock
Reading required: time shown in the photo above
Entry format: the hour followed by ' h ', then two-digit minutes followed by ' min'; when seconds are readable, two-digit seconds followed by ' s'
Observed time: 4 h 37 min 44 s
